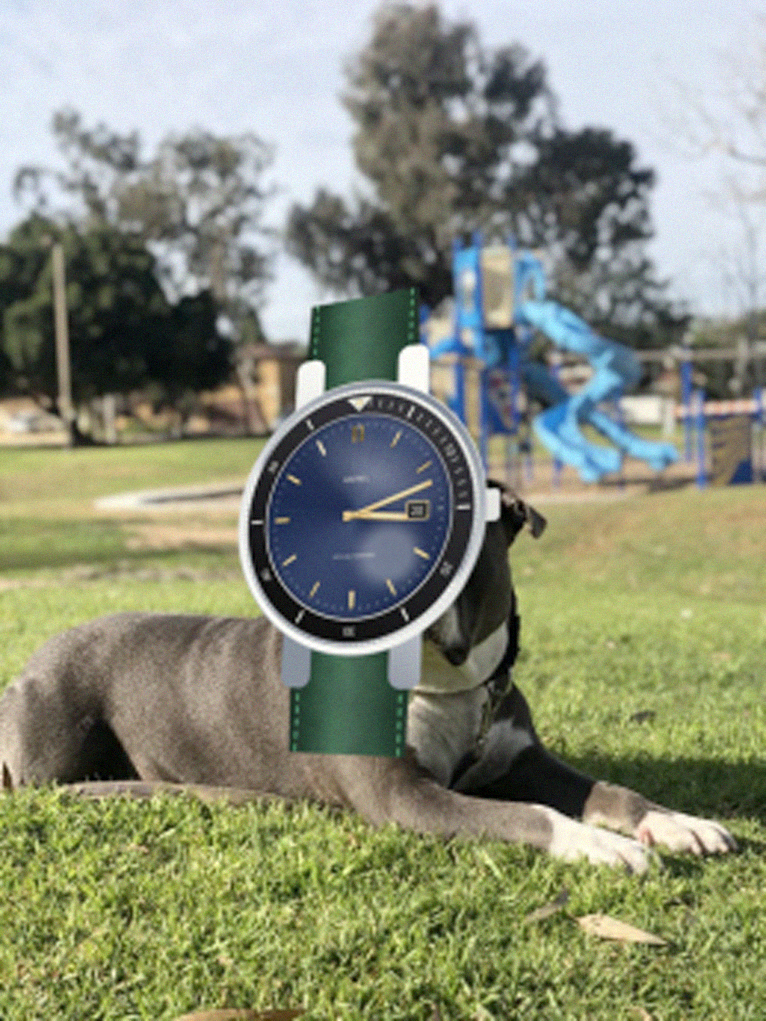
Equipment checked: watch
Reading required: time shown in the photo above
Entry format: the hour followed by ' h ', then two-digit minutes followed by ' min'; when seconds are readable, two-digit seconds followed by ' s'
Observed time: 3 h 12 min
